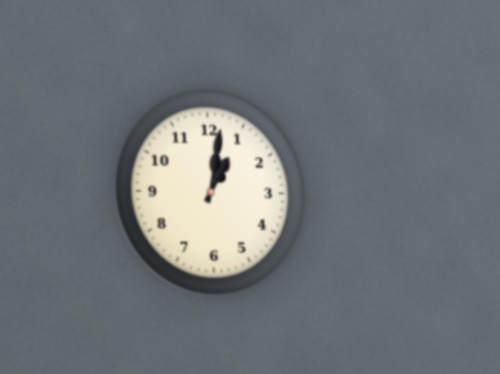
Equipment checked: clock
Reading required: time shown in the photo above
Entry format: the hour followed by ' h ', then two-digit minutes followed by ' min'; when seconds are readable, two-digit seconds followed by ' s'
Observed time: 1 h 02 min
